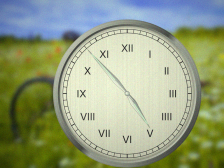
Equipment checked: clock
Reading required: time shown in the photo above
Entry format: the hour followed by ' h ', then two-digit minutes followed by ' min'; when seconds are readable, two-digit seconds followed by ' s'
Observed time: 4 h 53 min
